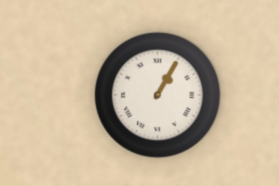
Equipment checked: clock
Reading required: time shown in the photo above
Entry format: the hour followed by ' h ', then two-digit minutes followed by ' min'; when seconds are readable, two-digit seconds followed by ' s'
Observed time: 1 h 05 min
